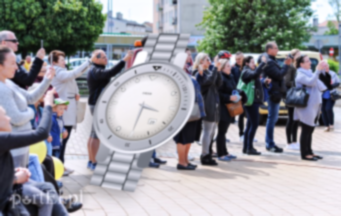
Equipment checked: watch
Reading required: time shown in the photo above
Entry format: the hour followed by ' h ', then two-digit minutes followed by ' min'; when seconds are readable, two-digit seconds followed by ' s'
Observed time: 3 h 30 min
